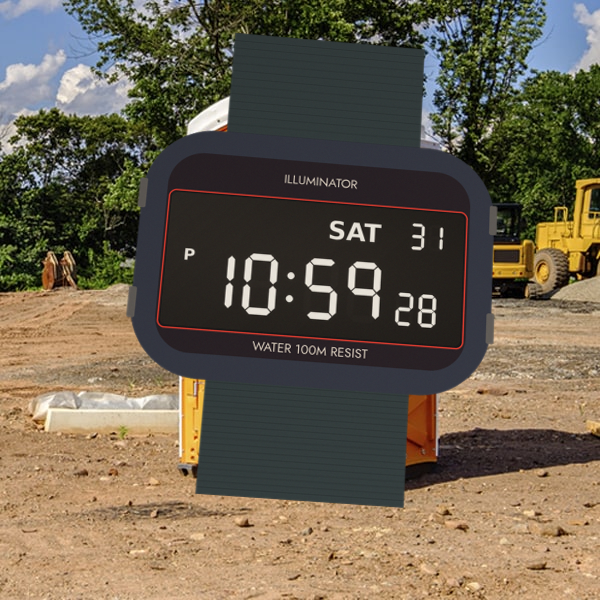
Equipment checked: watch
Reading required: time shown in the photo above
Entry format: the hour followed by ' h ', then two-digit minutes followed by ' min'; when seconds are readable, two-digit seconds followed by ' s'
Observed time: 10 h 59 min 28 s
